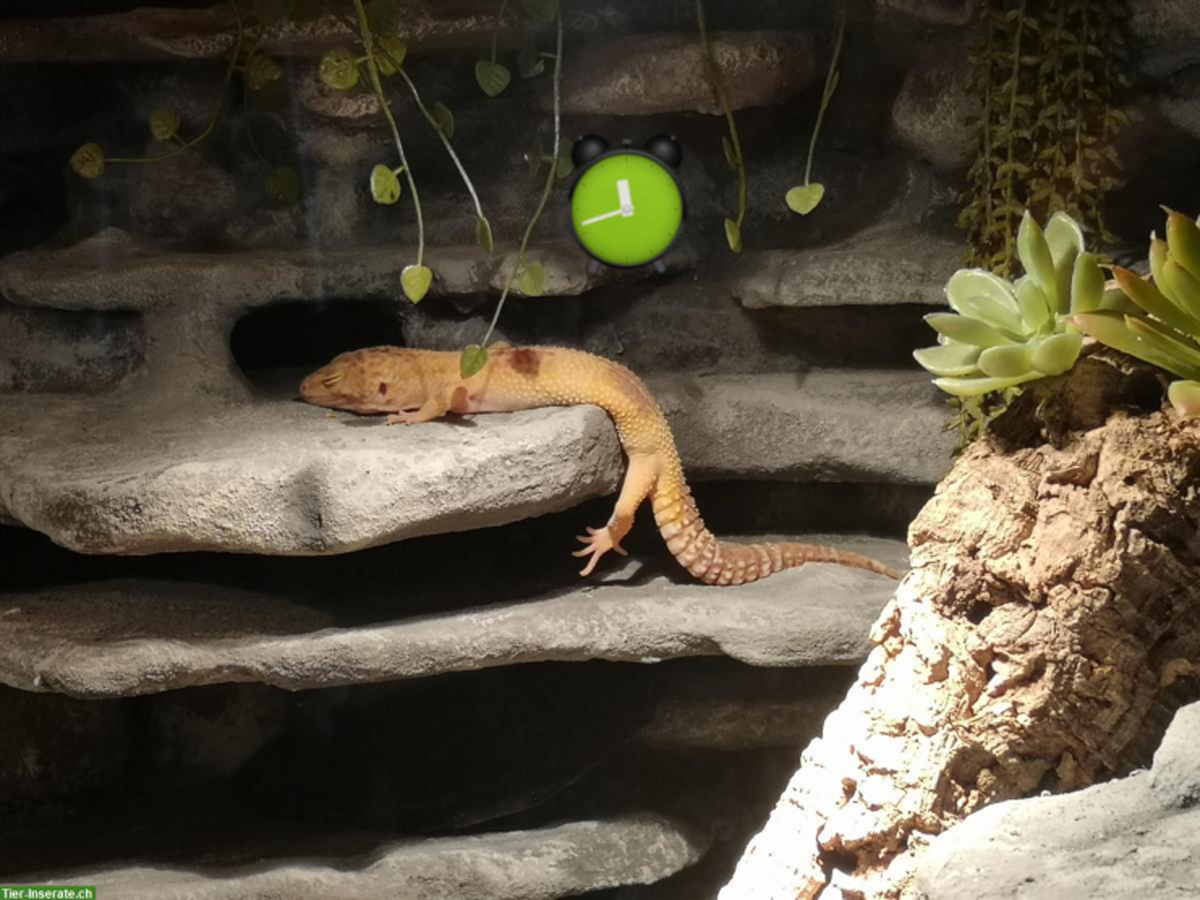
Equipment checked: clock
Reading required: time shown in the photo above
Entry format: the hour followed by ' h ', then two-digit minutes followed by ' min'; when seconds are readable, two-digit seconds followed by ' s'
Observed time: 11 h 42 min
